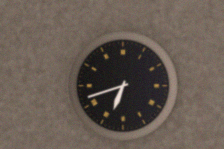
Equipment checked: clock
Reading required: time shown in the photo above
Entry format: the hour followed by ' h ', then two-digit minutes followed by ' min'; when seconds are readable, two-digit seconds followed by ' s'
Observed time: 6 h 42 min
